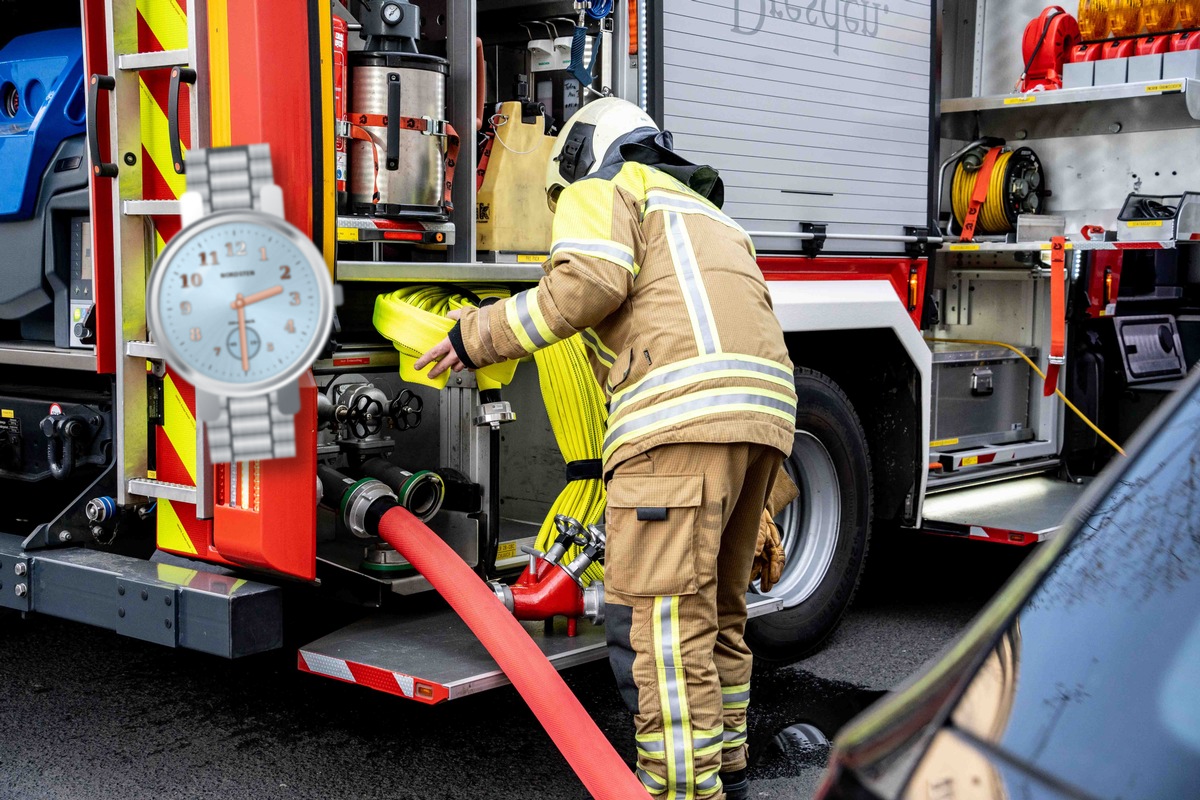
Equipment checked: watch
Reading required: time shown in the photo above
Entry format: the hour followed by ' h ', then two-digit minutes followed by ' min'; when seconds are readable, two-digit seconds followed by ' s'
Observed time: 2 h 30 min
